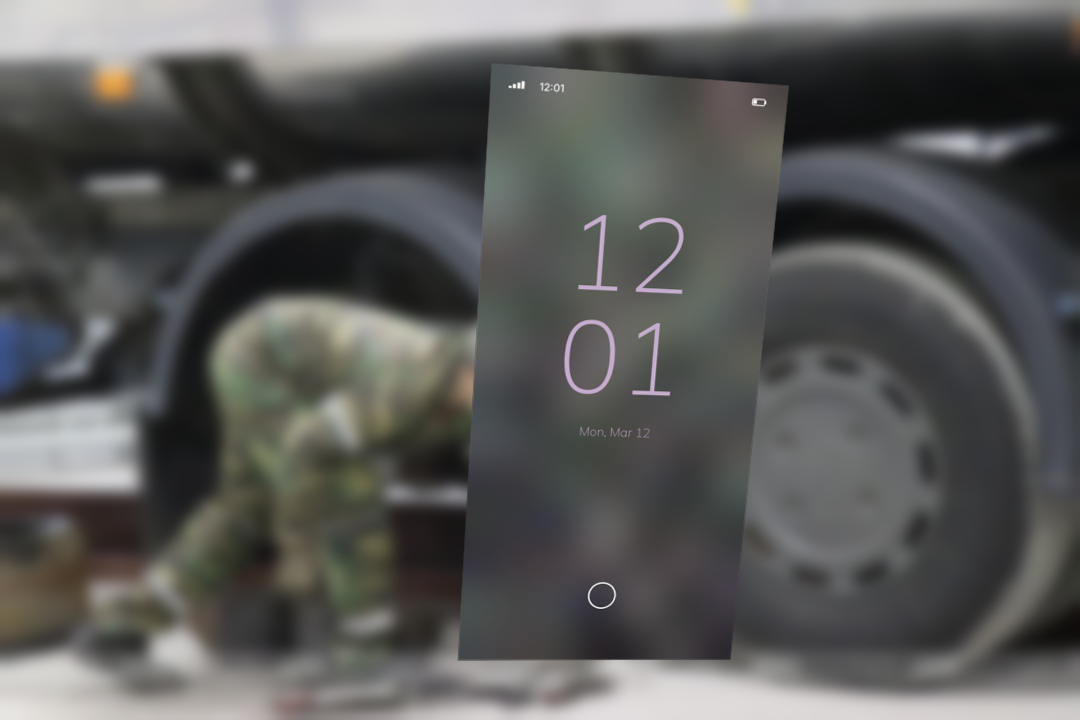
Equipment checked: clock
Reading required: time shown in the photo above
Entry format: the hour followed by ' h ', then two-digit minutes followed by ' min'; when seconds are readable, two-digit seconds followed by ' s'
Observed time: 12 h 01 min
